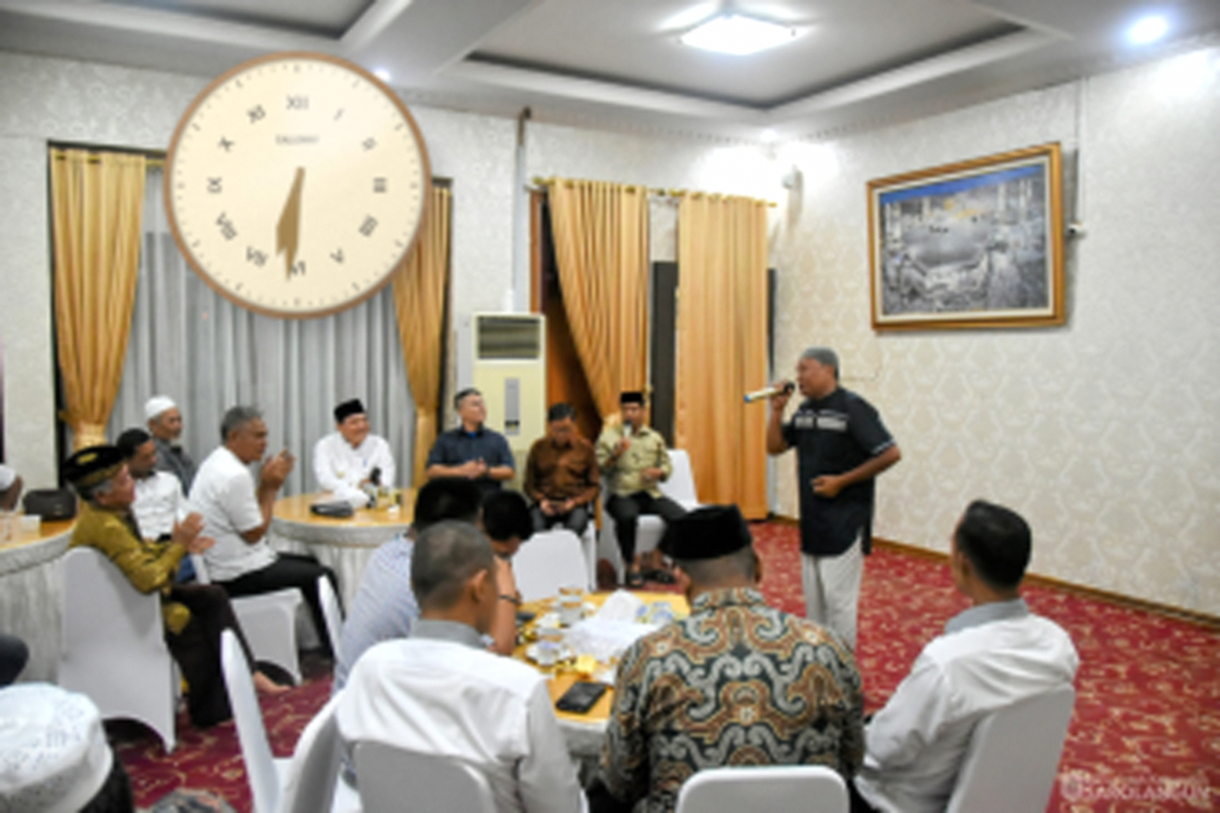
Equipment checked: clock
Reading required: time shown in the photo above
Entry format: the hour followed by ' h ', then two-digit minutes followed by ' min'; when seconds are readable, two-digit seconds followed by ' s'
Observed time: 6 h 31 min
